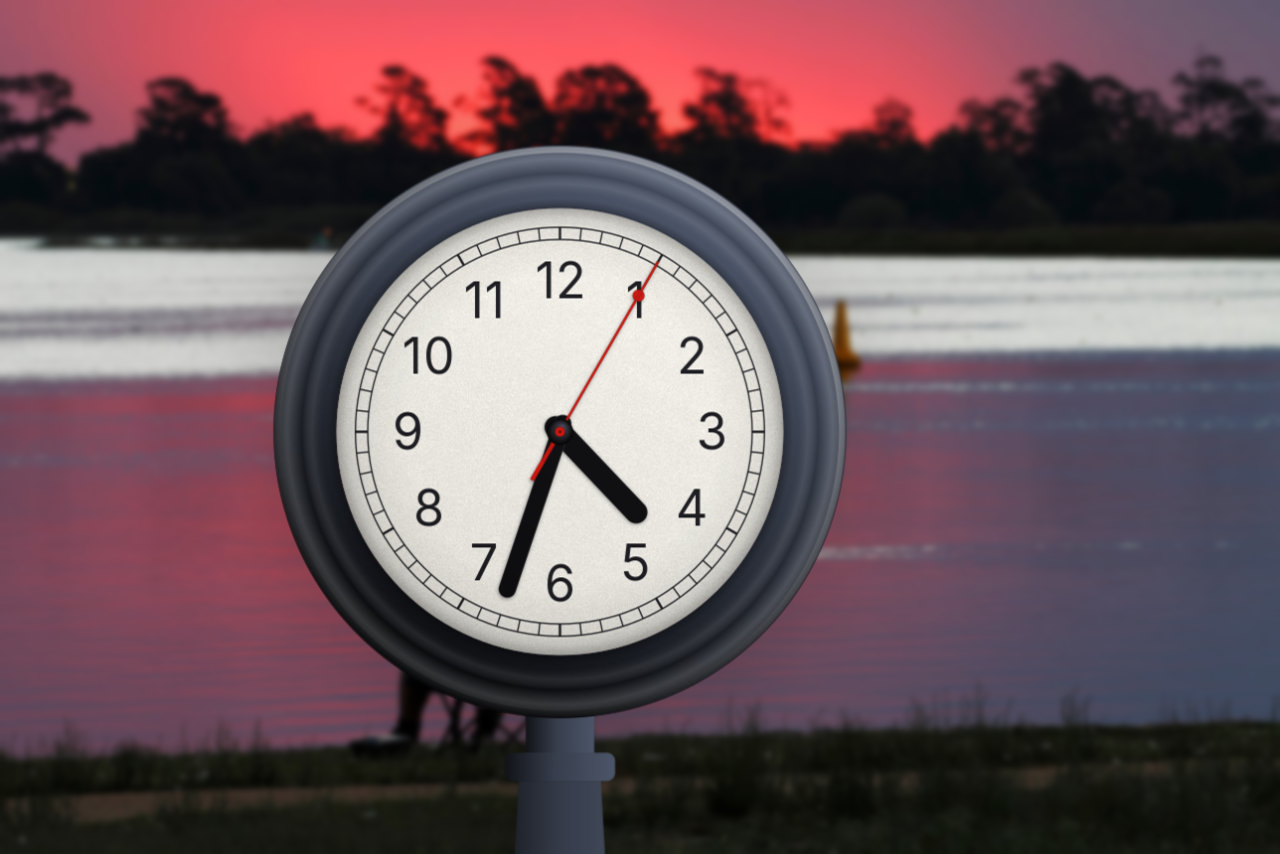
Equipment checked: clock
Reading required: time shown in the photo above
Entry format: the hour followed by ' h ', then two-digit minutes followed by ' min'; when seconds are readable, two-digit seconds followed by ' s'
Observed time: 4 h 33 min 05 s
